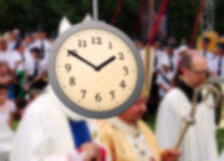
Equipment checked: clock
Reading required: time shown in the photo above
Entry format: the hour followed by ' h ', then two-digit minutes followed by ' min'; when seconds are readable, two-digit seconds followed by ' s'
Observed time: 1 h 50 min
